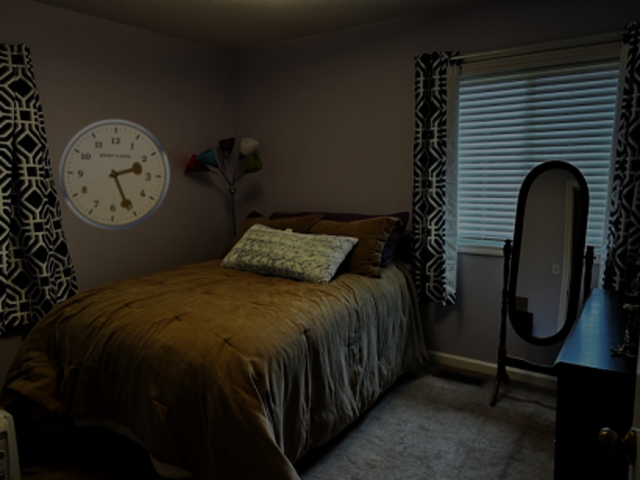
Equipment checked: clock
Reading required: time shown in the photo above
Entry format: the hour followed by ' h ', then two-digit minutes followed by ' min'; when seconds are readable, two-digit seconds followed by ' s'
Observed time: 2 h 26 min
